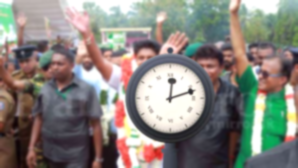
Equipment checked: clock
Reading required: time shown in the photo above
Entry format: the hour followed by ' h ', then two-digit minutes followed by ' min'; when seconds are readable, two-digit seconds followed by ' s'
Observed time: 12 h 12 min
